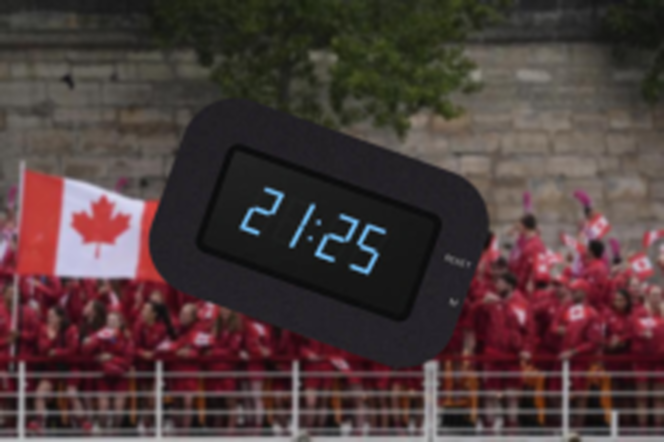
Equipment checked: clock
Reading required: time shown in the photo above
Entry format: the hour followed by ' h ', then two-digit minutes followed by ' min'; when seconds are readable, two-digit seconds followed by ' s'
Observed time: 21 h 25 min
